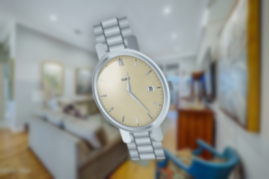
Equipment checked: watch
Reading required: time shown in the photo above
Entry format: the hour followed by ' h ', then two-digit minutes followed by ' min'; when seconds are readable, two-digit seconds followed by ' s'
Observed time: 12 h 24 min
